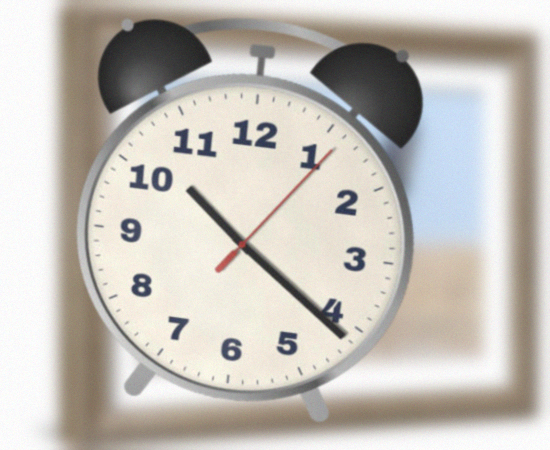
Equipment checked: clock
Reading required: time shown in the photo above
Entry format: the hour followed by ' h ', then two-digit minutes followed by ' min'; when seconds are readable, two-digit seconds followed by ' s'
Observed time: 10 h 21 min 06 s
